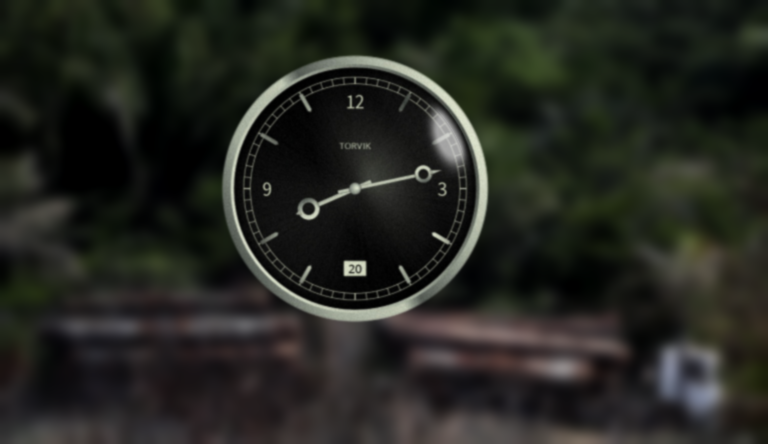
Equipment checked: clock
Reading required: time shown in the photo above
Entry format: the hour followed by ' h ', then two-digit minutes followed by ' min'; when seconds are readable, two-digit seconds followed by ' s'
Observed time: 8 h 13 min
